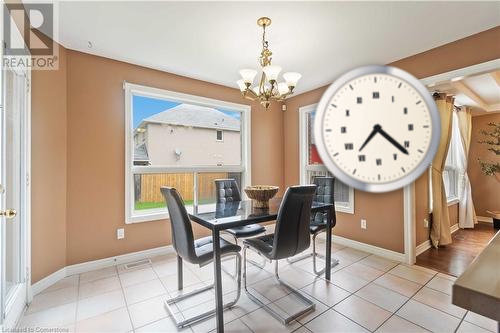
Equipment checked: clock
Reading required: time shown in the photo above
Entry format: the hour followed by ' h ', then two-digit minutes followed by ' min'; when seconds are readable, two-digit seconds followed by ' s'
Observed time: 7 h 22 min
